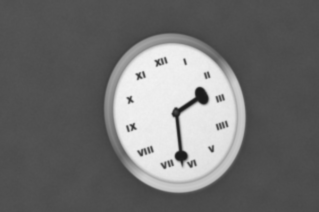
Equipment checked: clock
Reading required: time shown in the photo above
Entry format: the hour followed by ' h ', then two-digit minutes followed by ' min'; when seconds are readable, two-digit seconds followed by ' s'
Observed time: 2 h 32 min
